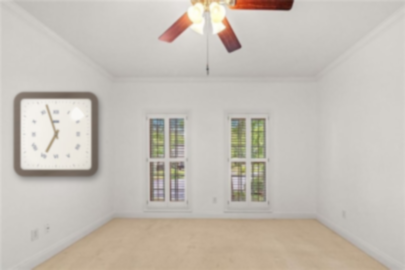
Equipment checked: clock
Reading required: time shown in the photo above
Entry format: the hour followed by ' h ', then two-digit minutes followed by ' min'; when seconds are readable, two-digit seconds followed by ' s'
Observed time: 6 h 57 min
